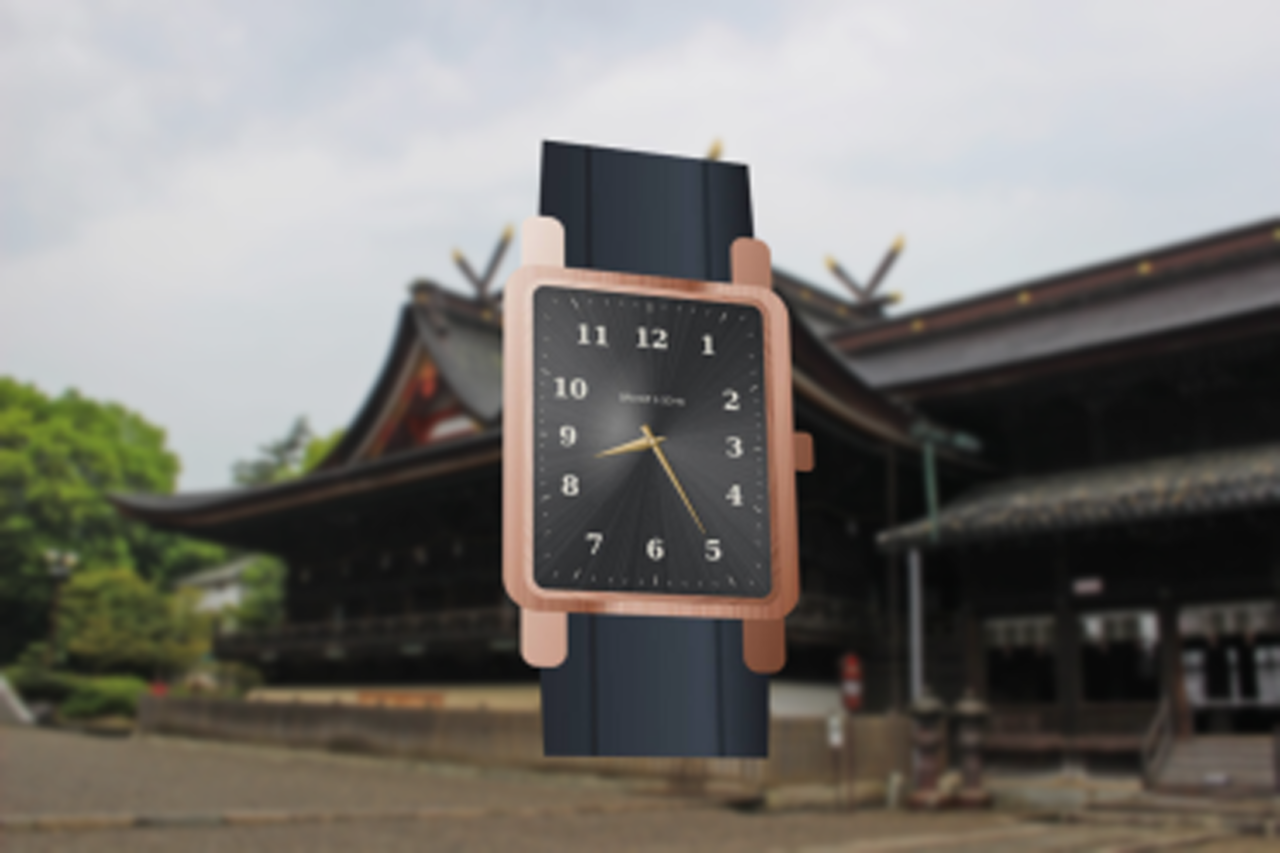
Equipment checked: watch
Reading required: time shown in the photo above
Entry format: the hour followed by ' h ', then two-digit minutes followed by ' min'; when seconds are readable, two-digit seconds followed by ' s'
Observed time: 8 h 25 min
